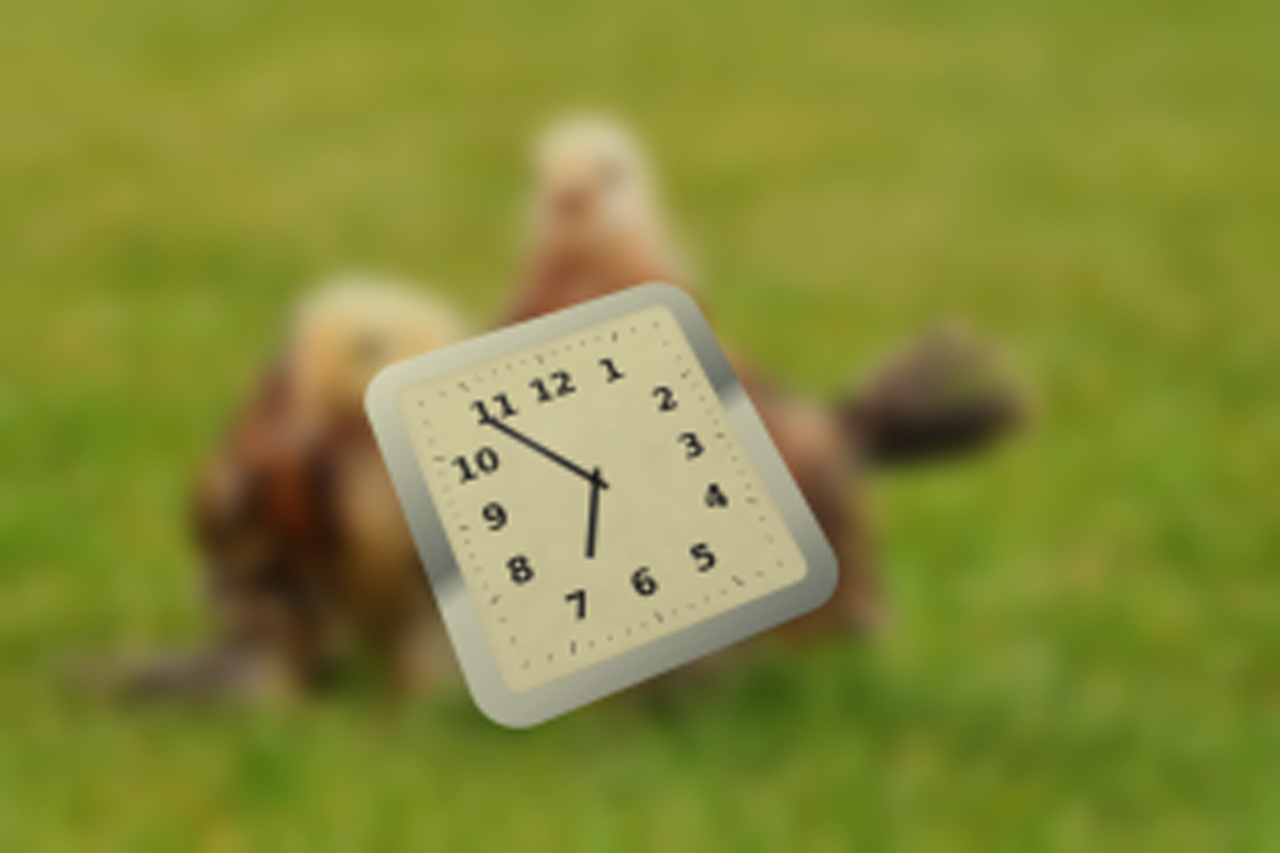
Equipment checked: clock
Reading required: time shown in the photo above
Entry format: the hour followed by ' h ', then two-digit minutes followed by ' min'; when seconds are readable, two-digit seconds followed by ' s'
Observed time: 6 h 54 min
